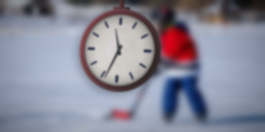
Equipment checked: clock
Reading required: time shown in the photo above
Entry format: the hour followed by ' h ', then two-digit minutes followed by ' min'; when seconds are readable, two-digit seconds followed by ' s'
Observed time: 11 h 34 min
